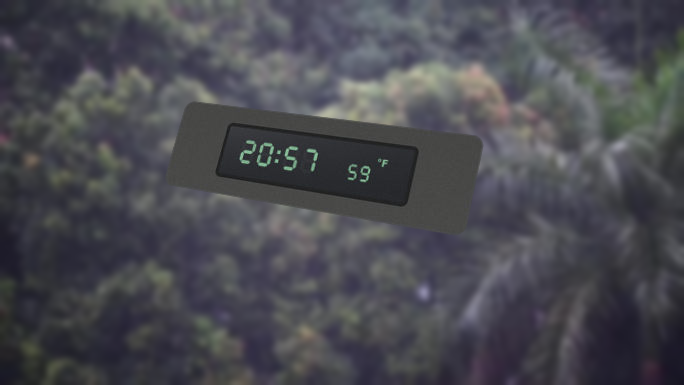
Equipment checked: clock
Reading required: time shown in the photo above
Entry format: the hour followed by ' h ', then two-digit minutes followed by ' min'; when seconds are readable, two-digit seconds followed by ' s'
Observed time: 20 h 57 min
